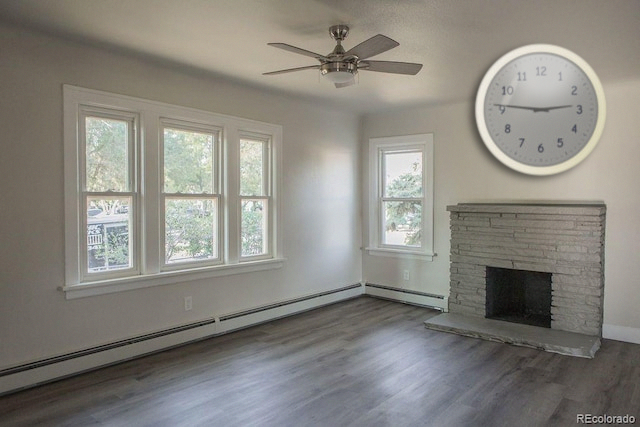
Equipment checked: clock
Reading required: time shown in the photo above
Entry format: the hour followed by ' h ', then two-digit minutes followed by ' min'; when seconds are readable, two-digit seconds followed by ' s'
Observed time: 2 h 46 min
